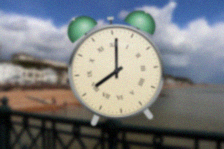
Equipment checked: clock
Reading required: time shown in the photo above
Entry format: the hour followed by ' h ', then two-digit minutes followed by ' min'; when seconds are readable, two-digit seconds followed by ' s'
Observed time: 8 h 01 min
